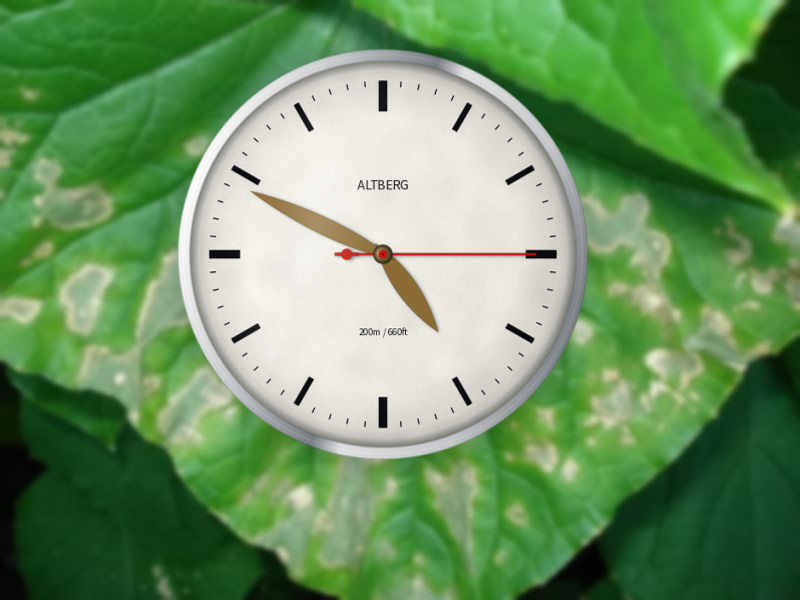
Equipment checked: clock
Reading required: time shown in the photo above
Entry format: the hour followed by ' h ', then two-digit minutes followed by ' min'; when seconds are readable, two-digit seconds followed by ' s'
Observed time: 4 h 49 min 15 s
